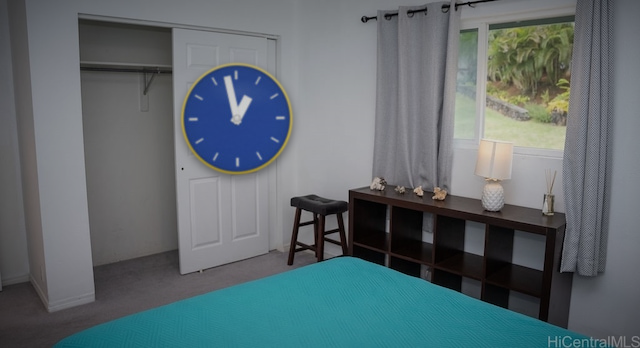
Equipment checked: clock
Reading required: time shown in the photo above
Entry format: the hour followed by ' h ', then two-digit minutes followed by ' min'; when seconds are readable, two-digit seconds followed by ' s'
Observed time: 12 h 58 min
